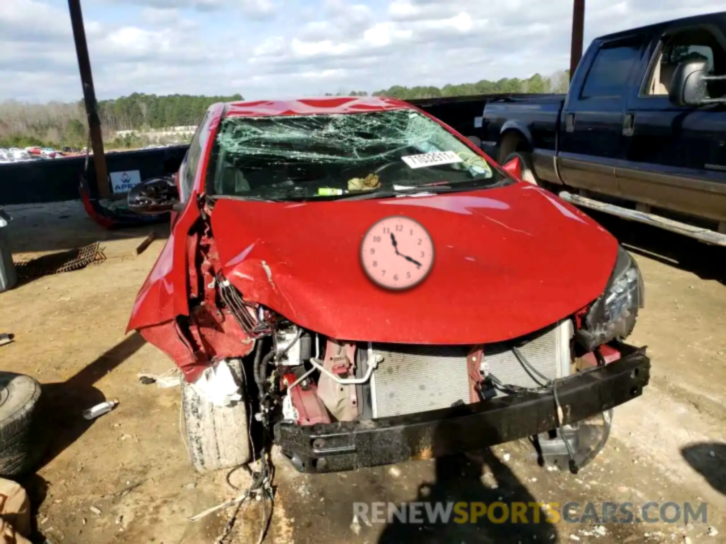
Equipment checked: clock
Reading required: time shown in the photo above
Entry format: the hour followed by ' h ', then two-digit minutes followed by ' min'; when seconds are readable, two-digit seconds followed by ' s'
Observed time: 11 h 19 min
